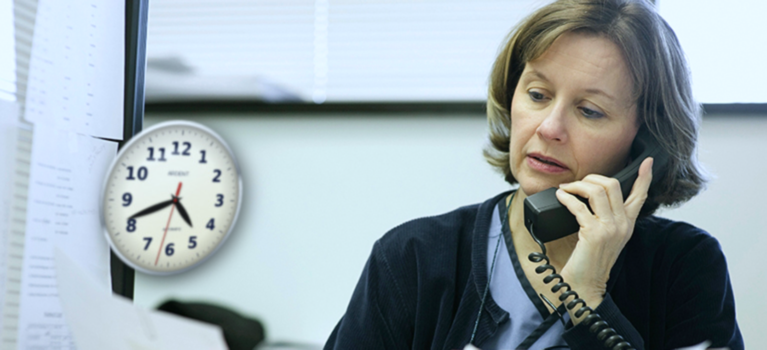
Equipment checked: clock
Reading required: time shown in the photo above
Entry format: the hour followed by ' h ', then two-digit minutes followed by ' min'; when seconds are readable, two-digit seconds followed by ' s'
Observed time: 4 h 41 min 32 s
